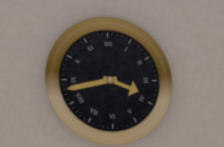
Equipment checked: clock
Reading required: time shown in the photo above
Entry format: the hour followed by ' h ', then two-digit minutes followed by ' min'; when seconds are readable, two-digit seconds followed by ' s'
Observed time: 3 h 43 min
